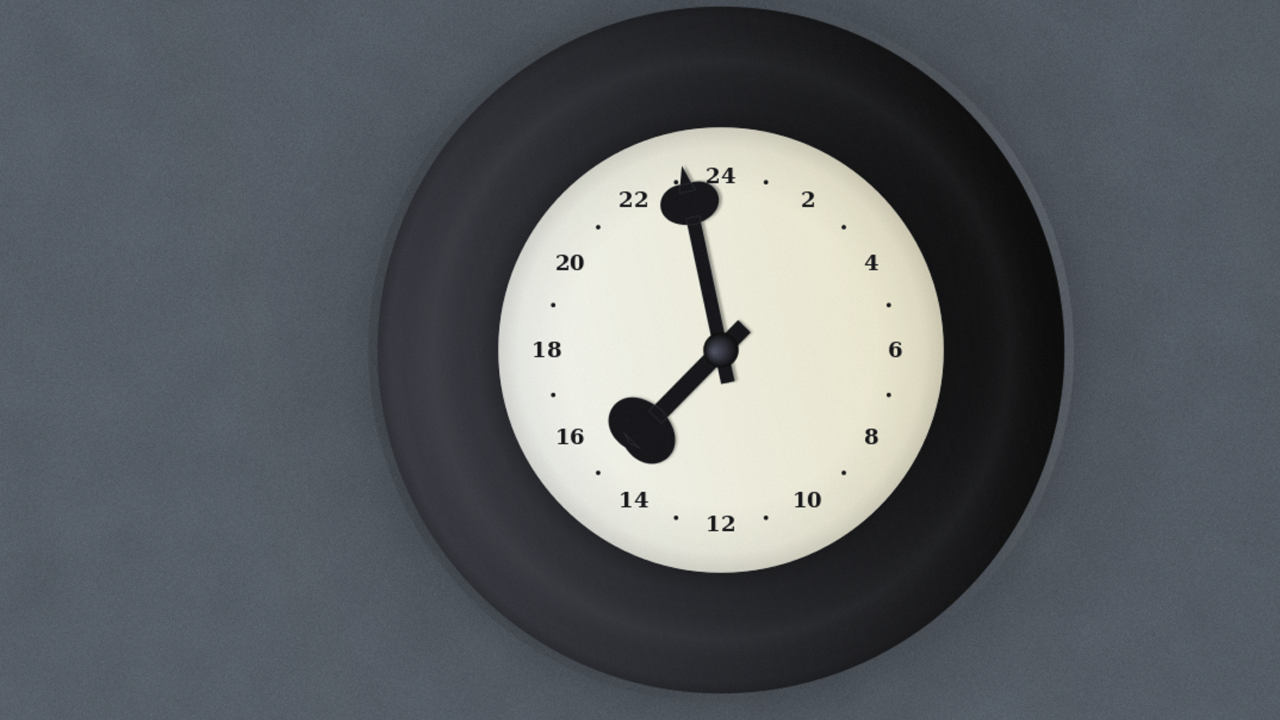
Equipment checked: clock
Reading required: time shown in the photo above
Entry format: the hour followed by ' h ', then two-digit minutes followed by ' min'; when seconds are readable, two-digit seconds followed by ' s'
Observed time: 14 h 58 min
